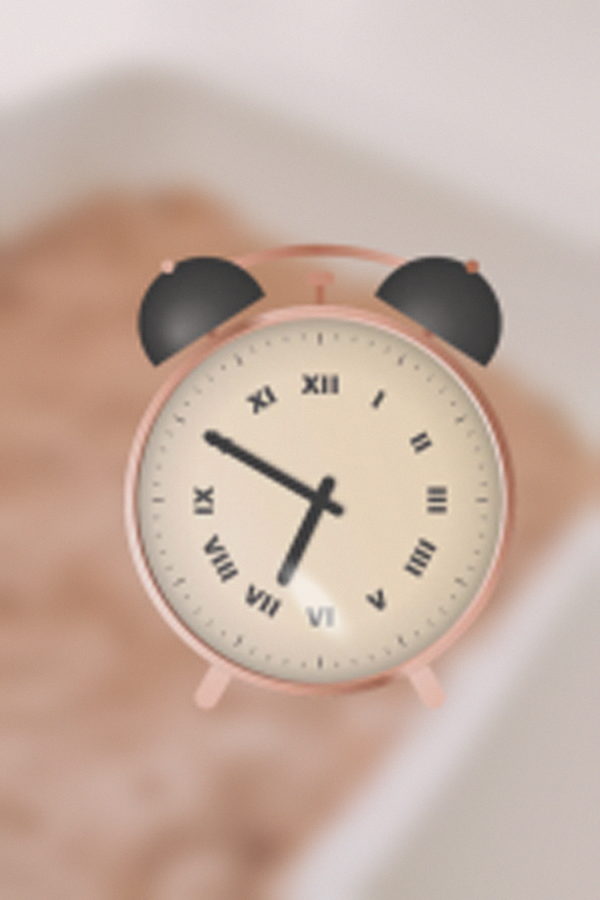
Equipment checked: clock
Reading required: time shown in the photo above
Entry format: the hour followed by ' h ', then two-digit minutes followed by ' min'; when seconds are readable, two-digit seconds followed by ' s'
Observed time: 6 h 50 min
